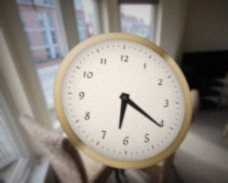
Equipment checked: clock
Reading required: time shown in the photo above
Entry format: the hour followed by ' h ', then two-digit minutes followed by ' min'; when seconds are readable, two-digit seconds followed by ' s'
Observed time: 6 h 21 min
